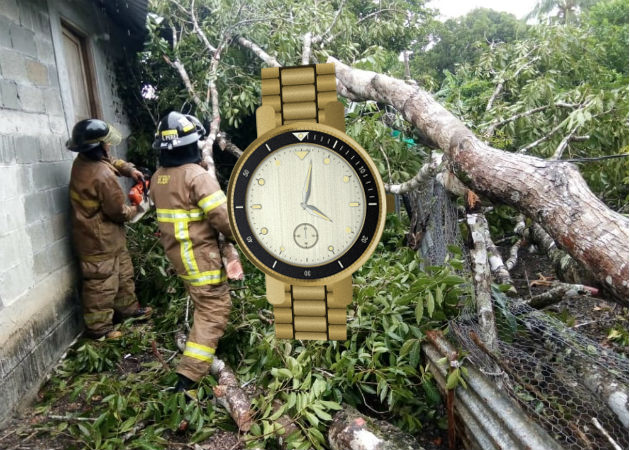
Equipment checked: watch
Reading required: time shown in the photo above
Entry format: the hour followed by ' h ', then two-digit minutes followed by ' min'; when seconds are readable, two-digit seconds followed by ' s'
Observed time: 4 h 02 min
